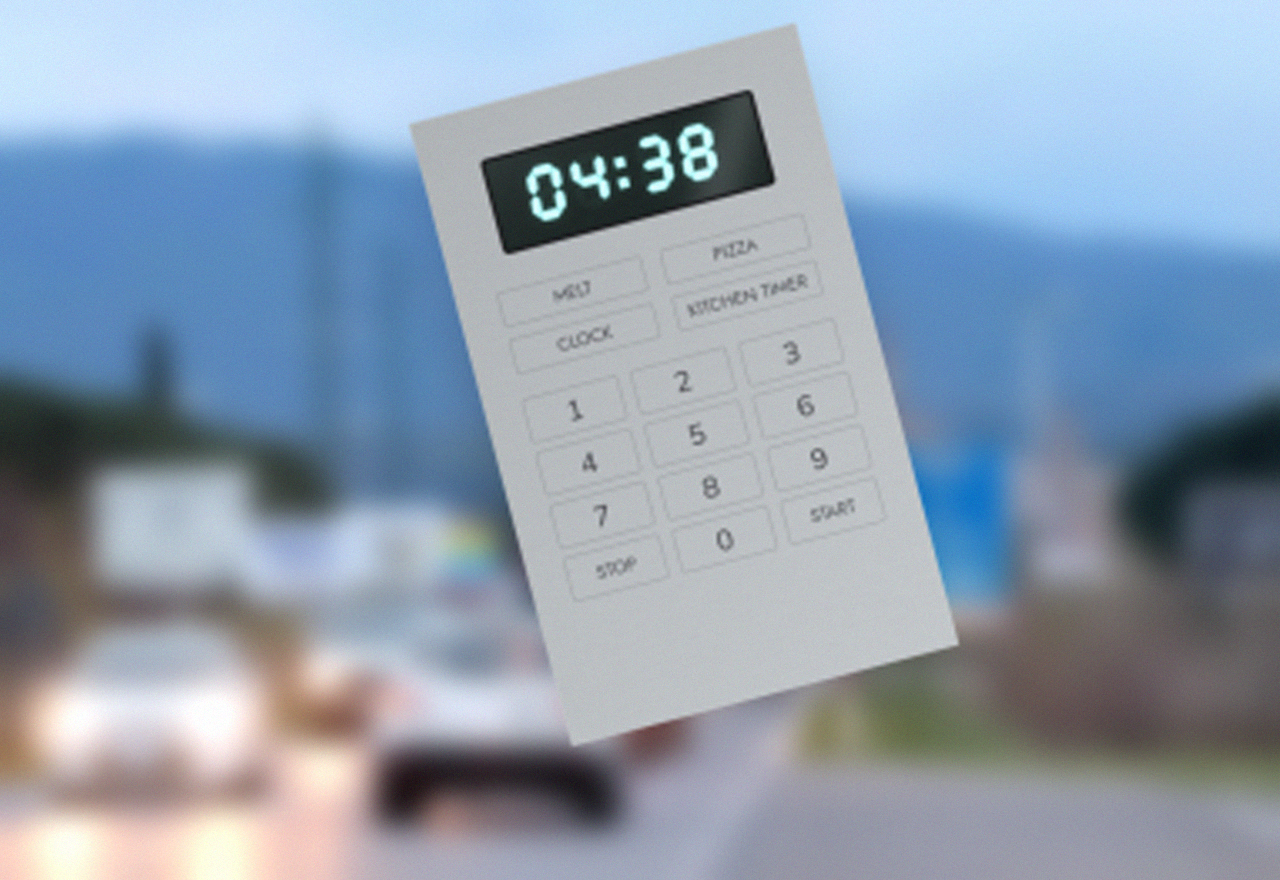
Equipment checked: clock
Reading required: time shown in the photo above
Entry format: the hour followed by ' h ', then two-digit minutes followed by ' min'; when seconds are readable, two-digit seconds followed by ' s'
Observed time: 4 h 38 min
